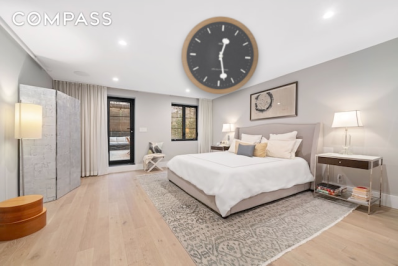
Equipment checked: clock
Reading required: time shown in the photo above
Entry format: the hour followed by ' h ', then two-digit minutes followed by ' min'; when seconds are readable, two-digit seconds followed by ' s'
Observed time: 12 h 28 min
